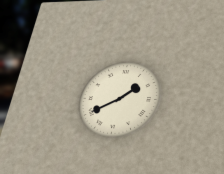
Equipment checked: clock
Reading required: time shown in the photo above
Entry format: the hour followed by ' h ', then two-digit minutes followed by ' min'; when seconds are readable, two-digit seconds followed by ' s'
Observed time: 1 h 40 min
